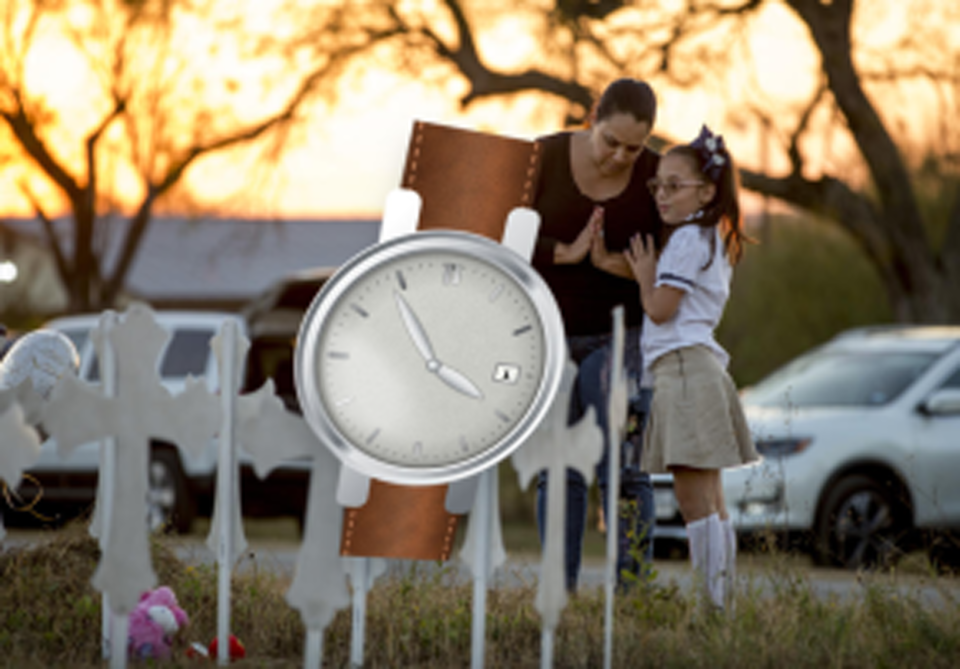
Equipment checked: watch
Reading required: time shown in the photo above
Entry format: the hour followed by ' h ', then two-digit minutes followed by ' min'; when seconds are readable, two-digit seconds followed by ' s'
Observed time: 3 h 54 min
